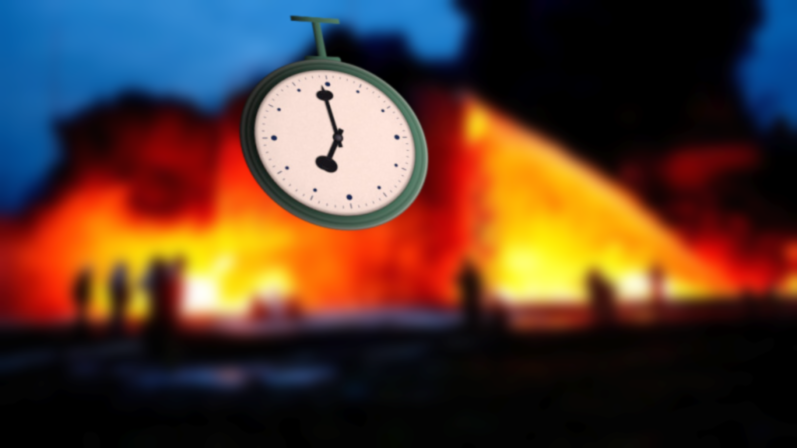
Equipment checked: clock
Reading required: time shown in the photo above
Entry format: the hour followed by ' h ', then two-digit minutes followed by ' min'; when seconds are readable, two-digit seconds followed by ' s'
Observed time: 6 h 59 min
